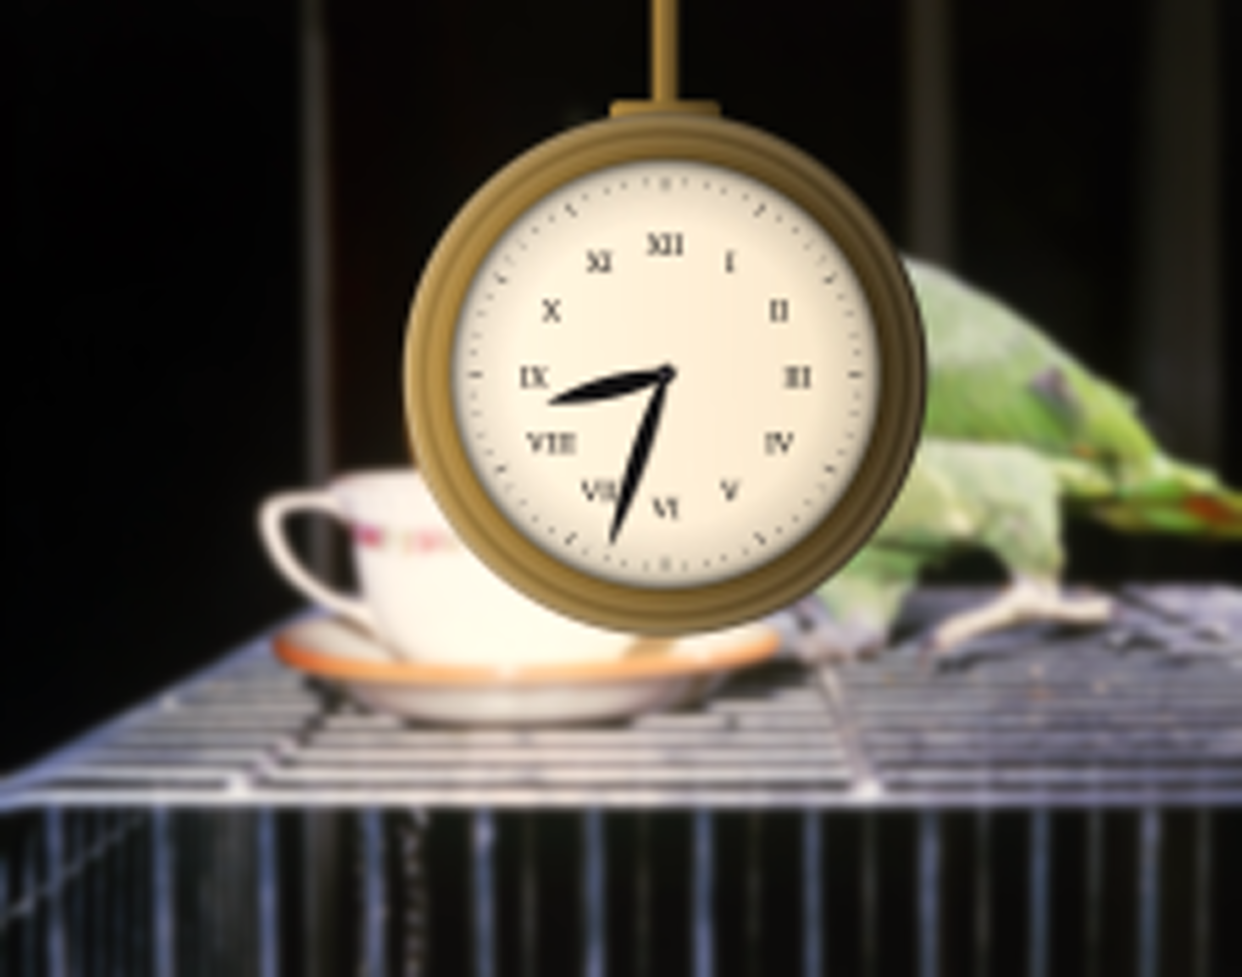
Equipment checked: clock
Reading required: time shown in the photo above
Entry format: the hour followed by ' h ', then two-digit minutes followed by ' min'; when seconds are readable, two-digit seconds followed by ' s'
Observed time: 8 h 33 min
